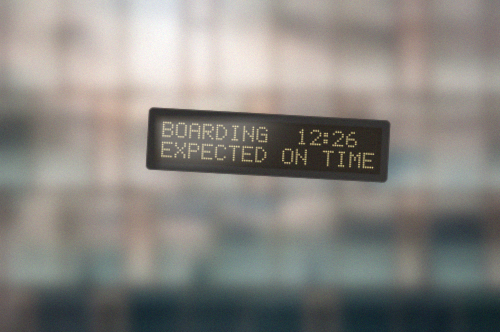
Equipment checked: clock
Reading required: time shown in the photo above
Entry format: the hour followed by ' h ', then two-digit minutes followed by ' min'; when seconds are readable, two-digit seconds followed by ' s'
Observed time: 12 h 26 min
